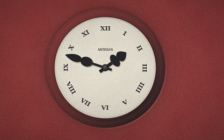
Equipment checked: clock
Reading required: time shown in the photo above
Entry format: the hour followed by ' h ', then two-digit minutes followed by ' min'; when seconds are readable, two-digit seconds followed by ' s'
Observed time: 1 h 48 min
